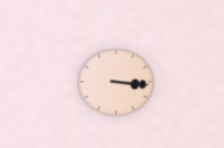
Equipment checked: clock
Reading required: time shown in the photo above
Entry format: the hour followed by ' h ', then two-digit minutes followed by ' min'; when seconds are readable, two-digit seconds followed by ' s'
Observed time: 3 h 16 min
